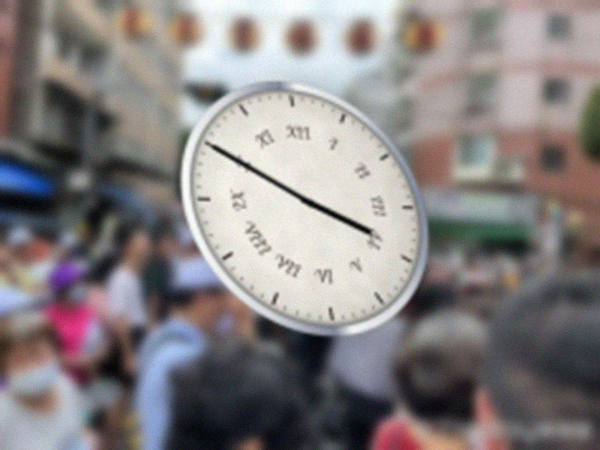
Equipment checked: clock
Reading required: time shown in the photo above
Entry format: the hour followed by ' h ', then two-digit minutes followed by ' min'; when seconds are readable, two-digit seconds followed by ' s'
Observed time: 3 h 50 min
